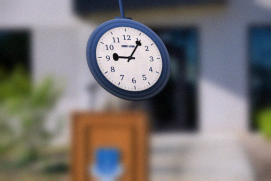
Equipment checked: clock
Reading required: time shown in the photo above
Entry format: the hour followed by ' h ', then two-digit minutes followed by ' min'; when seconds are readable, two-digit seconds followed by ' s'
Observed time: 9 h 06 min
